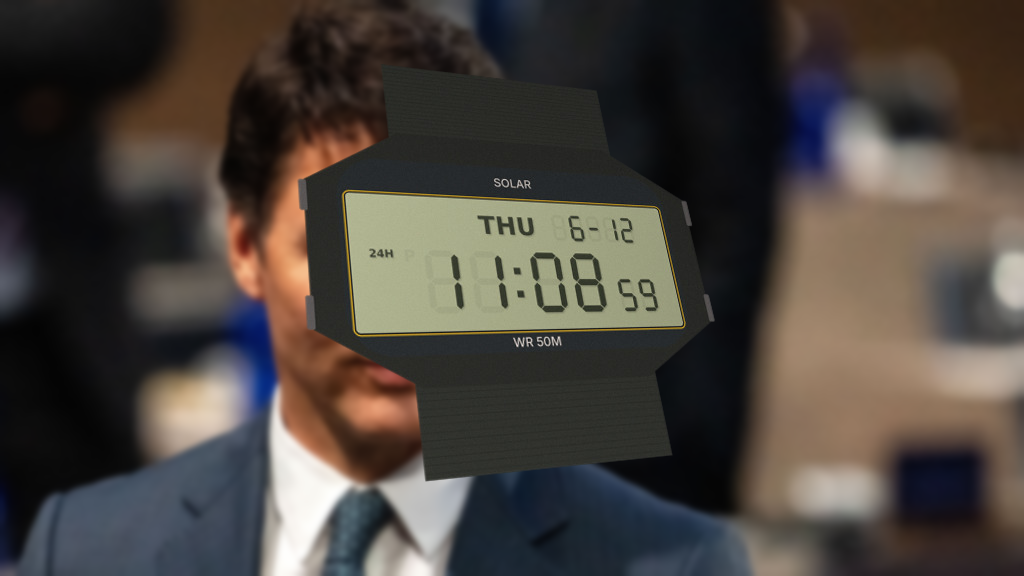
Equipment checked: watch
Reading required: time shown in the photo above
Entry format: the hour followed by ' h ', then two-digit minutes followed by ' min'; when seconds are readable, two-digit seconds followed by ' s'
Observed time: 11 h 08 min 59 s
